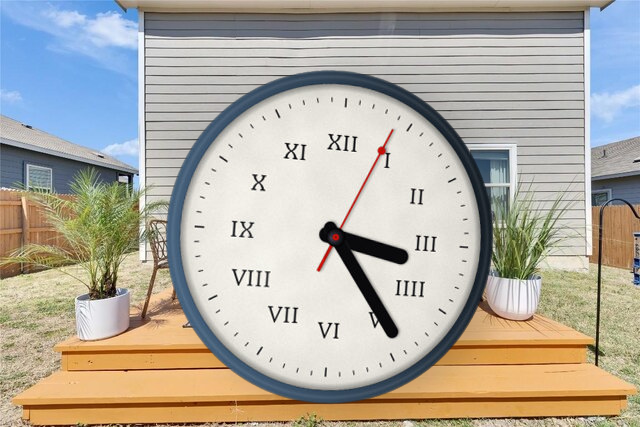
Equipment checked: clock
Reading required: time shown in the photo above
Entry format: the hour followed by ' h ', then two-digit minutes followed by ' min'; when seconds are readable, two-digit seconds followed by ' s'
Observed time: 3 h 24 min 04 s
